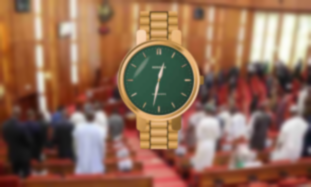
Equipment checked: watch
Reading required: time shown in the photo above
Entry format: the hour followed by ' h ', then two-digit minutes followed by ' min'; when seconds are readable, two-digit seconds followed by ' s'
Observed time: 12 h 32 min
